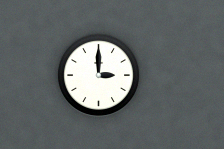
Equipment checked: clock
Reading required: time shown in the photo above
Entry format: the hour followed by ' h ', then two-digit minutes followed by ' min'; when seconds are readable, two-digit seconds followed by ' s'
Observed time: 3 h 00 min
